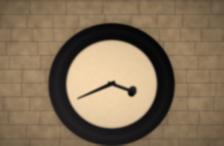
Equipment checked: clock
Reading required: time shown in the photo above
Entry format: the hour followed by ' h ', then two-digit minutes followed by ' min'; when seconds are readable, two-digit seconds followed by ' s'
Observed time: 3 h 41 min
